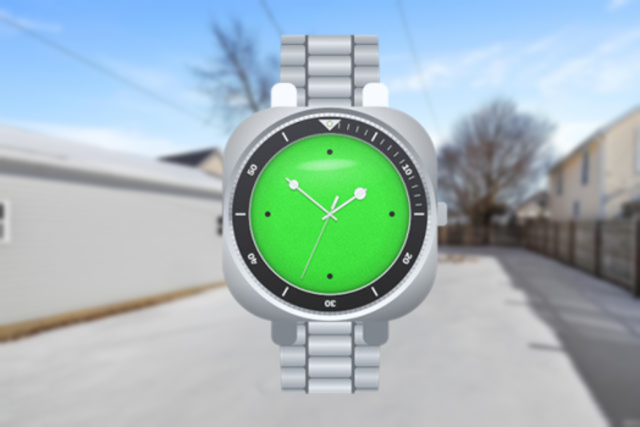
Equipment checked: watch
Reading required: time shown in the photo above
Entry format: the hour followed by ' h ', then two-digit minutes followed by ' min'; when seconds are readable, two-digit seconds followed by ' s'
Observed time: 1 h 51 min 34 s
